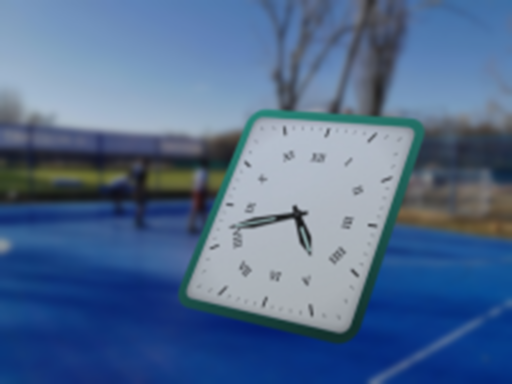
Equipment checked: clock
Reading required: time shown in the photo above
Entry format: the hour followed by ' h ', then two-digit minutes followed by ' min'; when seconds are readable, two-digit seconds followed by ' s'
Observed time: 4 h 42 min
